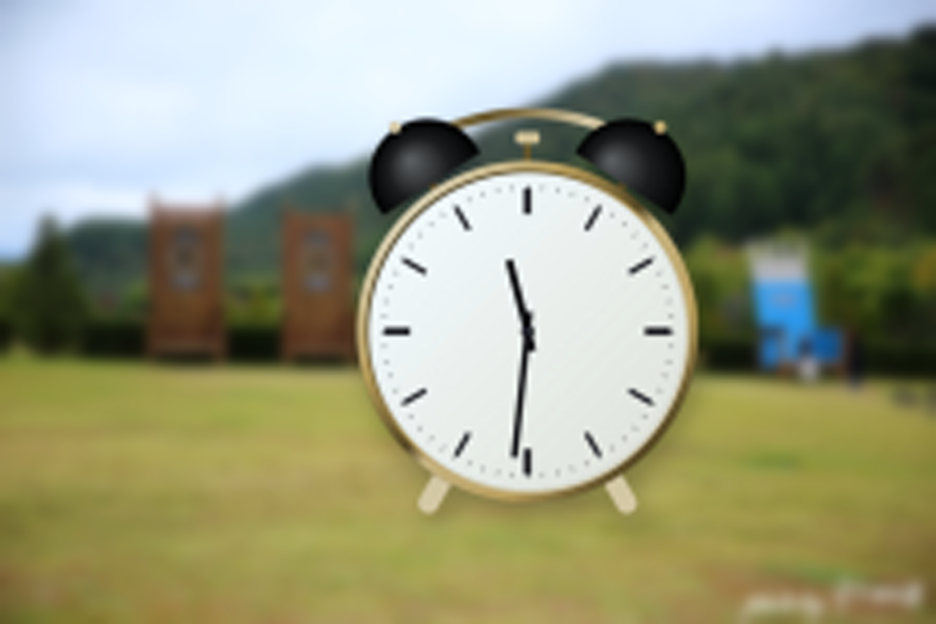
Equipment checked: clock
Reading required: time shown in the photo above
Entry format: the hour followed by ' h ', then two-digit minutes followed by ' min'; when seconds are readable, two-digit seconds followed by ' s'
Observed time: 11 h 31 min
